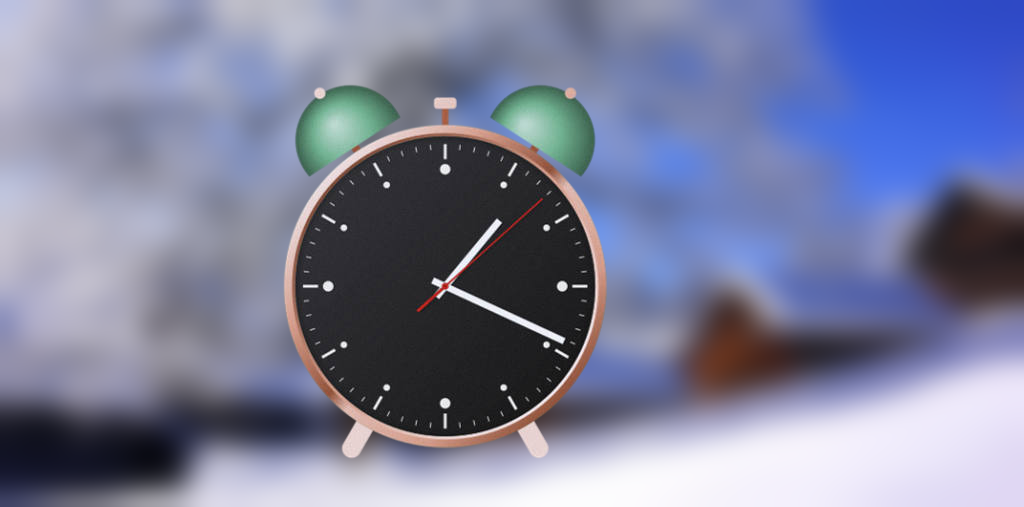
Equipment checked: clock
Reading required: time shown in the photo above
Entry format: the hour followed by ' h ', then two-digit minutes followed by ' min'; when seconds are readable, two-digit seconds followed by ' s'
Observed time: 1 h 19 min 08 s
